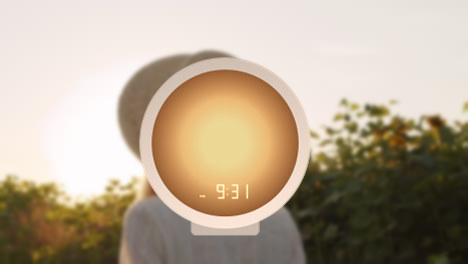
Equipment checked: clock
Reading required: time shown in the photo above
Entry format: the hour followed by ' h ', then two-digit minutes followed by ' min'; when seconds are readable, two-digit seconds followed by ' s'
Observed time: 9 h 31 min
